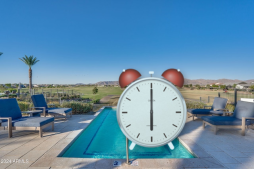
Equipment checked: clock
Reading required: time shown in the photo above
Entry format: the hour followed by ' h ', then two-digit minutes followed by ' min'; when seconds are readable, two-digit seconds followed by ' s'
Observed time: 6 h 00 min
